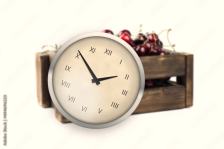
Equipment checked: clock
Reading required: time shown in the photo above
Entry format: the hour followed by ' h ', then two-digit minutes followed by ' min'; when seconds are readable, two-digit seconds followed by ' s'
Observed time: 1 h 51 min
